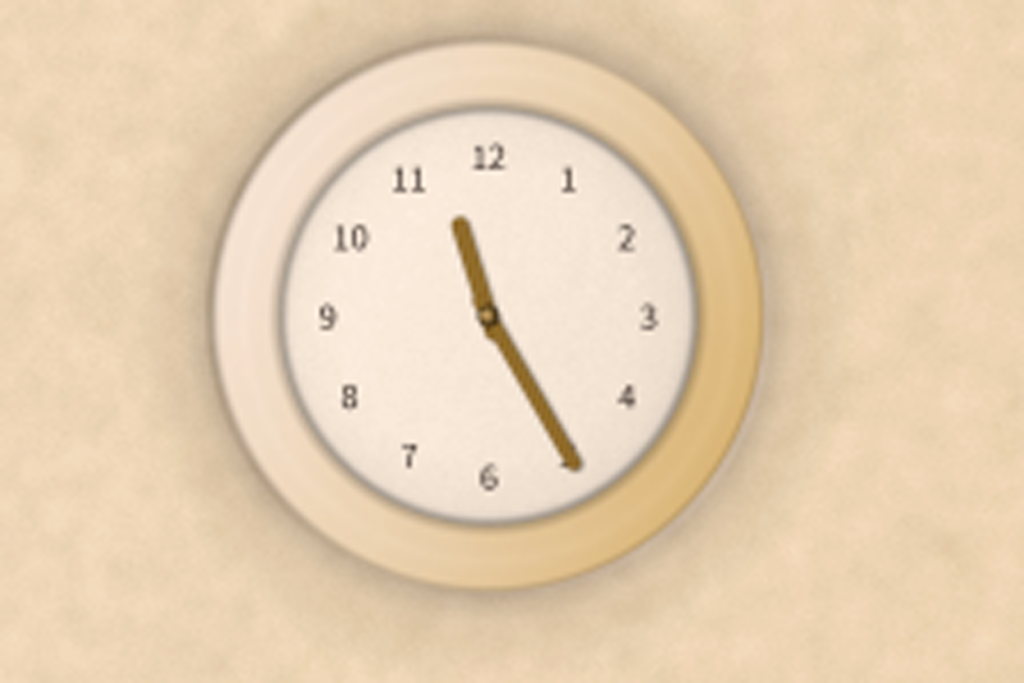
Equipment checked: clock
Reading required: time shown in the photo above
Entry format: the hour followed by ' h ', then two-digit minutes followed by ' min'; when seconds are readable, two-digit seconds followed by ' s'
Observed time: 11 h 25 min
